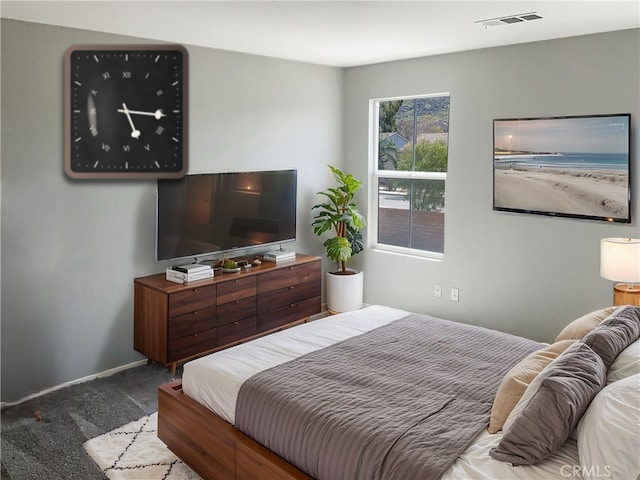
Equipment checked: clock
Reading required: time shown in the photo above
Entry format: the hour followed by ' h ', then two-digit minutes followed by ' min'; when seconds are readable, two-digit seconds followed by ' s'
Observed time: 5 h 16 min
